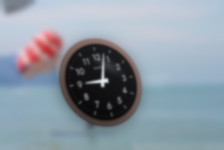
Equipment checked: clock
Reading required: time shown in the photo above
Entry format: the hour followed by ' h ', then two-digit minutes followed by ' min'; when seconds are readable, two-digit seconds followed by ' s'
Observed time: 9 h 03 min
